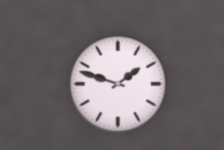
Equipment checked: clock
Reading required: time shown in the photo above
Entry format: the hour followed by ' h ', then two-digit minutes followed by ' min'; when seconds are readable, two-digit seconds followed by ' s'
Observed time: 1 h 48 min
